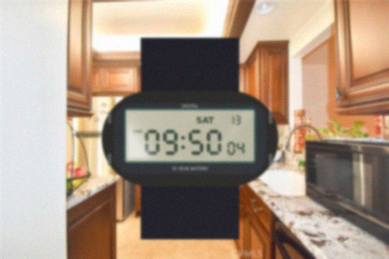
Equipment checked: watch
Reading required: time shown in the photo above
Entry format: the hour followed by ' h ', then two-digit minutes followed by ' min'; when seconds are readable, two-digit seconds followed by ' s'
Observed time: 9 h 50 min 04 s
